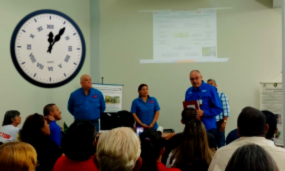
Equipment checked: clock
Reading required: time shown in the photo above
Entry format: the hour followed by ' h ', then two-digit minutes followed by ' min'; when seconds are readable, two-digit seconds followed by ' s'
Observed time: 12 h 06 min
